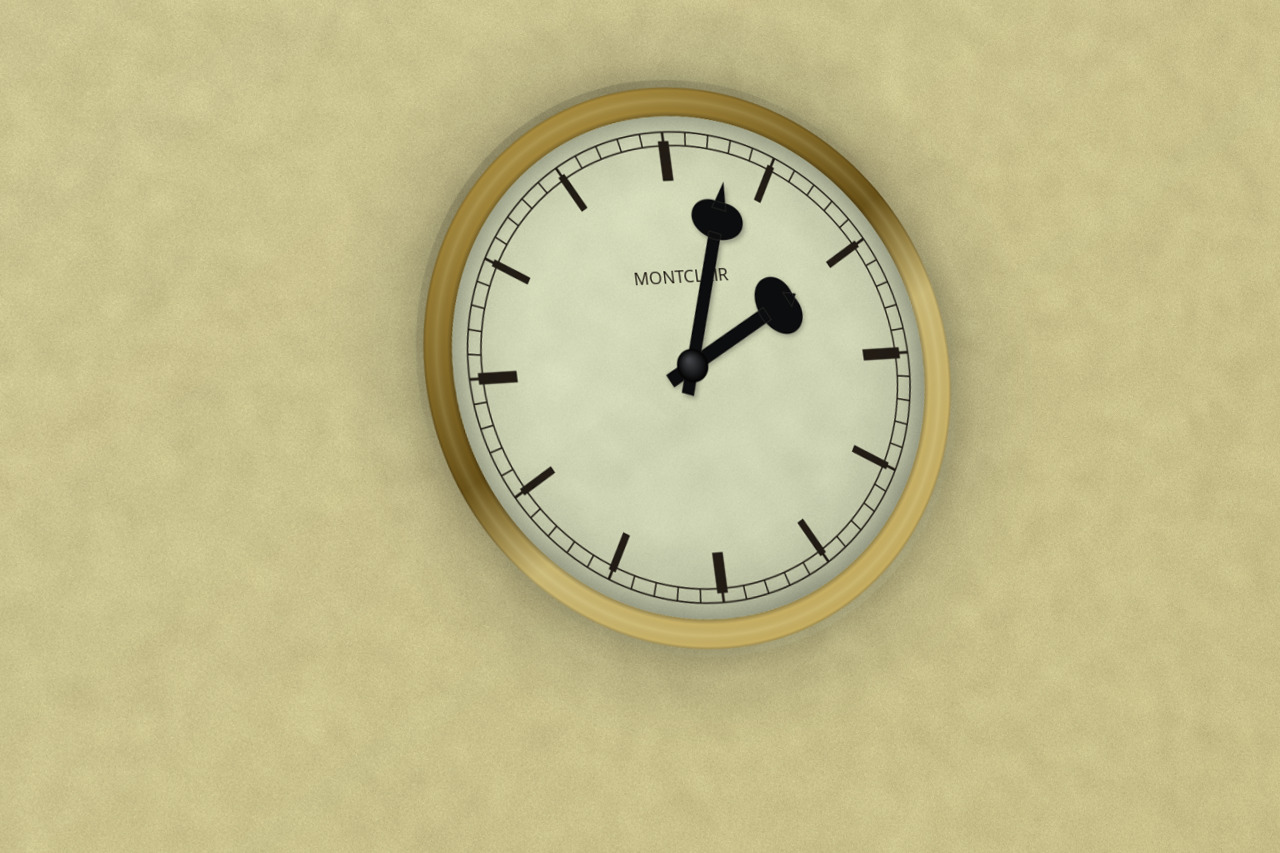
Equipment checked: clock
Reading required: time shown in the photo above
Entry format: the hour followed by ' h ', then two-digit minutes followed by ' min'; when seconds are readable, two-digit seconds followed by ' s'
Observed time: 2 h 03 min
